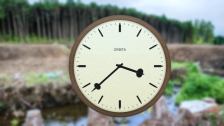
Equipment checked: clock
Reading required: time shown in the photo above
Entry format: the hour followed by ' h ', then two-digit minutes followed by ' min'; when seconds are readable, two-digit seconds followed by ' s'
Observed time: 3 h 38 min
